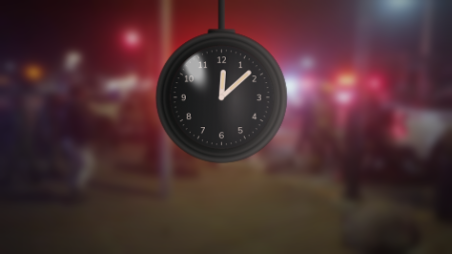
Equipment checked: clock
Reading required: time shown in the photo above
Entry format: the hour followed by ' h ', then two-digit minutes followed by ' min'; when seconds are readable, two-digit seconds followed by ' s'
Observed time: 12 h 08 min
